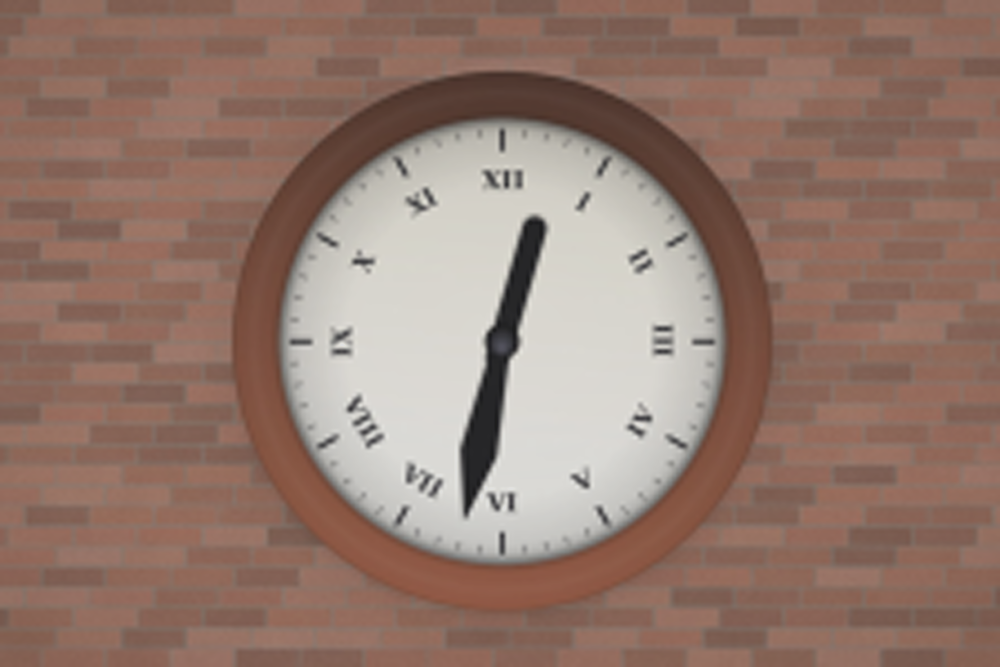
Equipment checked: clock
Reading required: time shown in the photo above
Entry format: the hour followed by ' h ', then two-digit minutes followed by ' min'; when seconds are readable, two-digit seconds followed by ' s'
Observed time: 12 h 32 min
